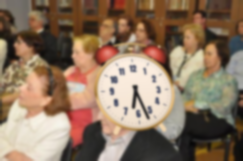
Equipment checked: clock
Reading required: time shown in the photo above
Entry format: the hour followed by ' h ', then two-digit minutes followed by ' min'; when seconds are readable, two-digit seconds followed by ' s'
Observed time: 6 h 27 min
